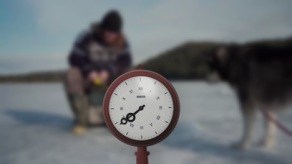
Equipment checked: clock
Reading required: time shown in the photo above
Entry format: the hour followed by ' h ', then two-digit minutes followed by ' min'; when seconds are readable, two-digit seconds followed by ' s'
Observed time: 7 h 39 min
